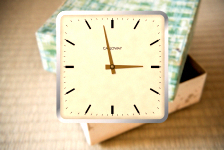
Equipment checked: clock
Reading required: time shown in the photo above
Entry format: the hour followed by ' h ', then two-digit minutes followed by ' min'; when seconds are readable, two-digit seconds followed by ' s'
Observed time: 2 h 58 min
